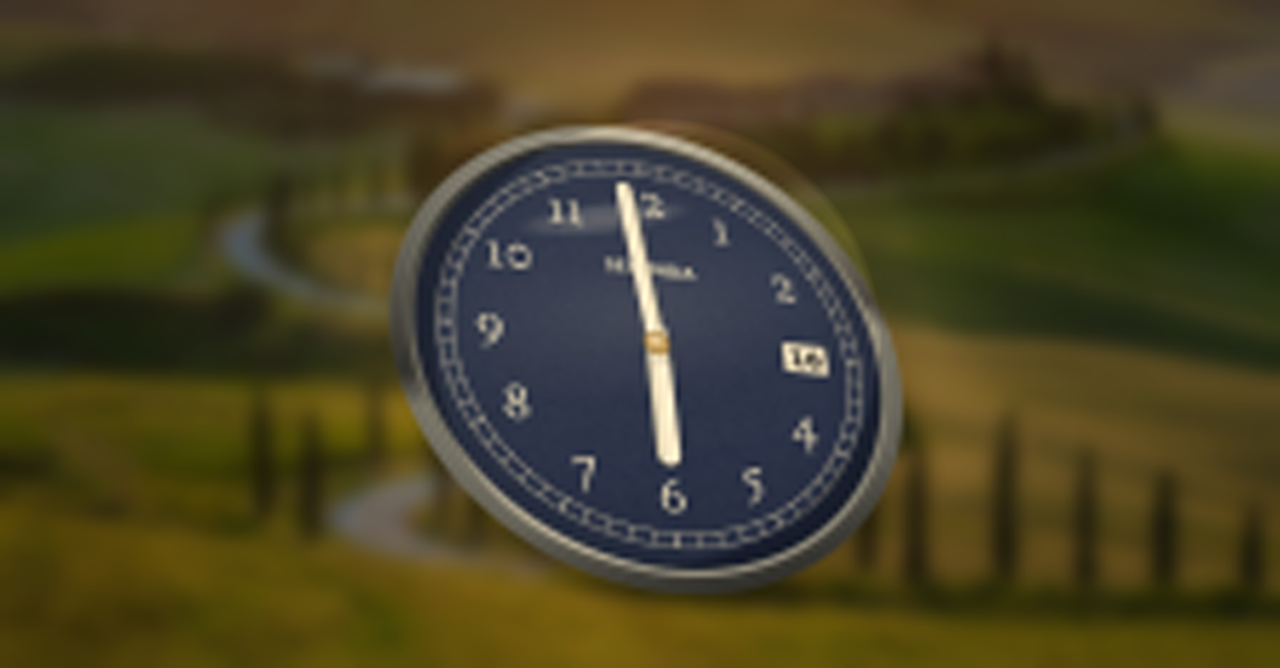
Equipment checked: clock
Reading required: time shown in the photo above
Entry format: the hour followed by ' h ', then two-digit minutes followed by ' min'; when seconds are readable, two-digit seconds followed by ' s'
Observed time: 5 h 59 min
